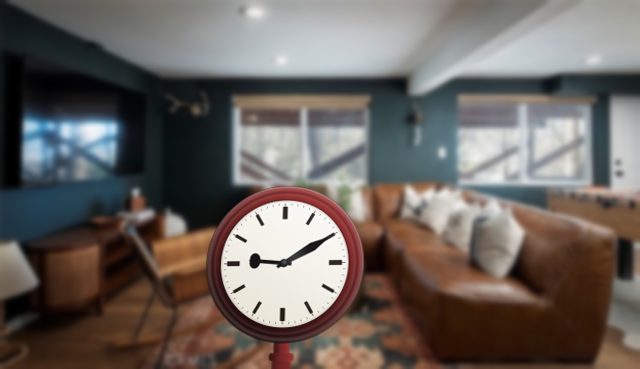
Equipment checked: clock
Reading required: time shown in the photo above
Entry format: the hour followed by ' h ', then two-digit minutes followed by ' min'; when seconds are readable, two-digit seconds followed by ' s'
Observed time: 9 h 10 min
